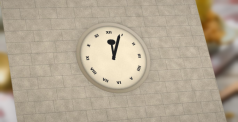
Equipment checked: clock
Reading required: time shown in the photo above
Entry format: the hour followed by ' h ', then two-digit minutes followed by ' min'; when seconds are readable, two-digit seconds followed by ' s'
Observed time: 12 h 04 min
